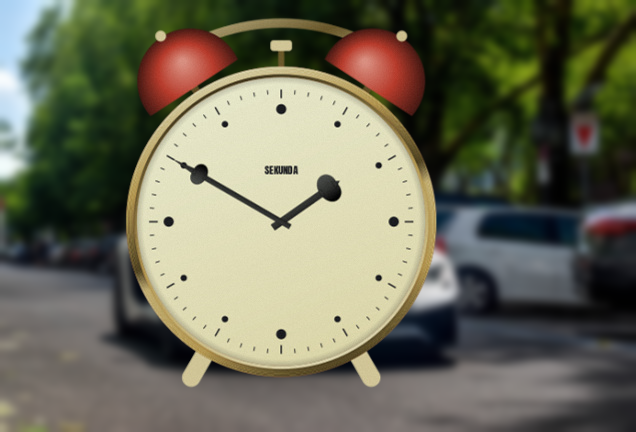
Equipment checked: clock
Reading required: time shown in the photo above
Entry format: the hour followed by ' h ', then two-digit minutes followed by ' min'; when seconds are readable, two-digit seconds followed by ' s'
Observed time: 1 h 50 min
